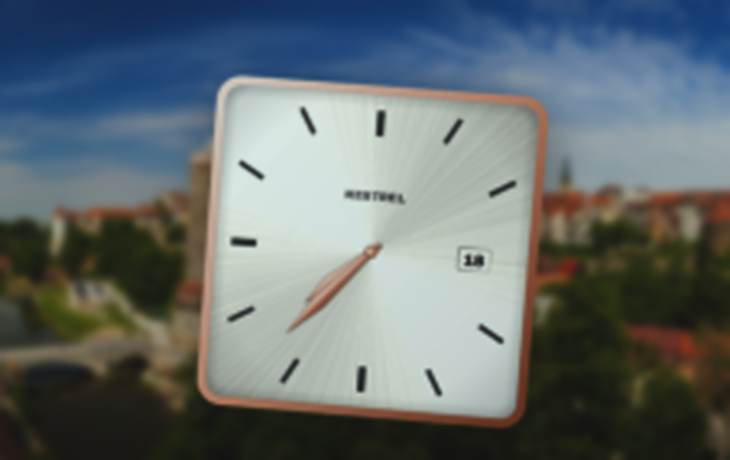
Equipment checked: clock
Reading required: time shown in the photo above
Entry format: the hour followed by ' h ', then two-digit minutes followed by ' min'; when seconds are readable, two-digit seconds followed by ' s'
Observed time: 7 h 37 min
